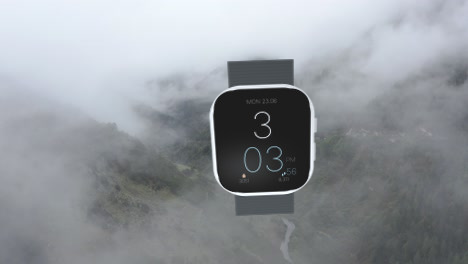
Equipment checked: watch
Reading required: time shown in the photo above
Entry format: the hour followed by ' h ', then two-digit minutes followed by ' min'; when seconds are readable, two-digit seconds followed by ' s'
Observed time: 3 h 03 min 56 s
